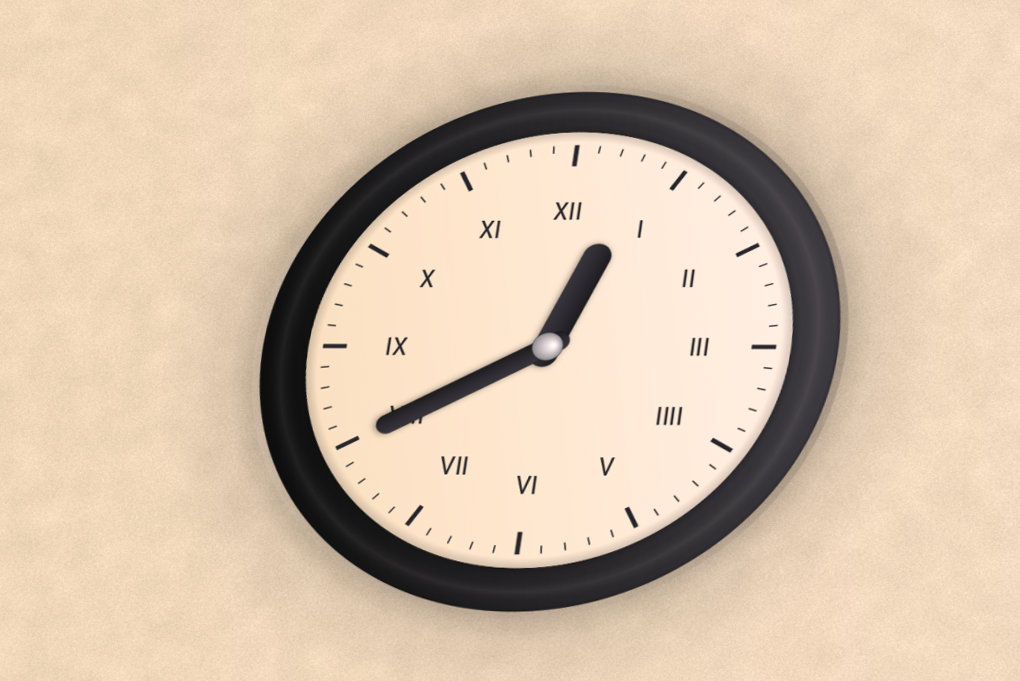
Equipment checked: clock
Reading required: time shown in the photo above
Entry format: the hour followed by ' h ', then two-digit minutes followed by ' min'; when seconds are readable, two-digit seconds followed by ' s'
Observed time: 12 h 40 min
